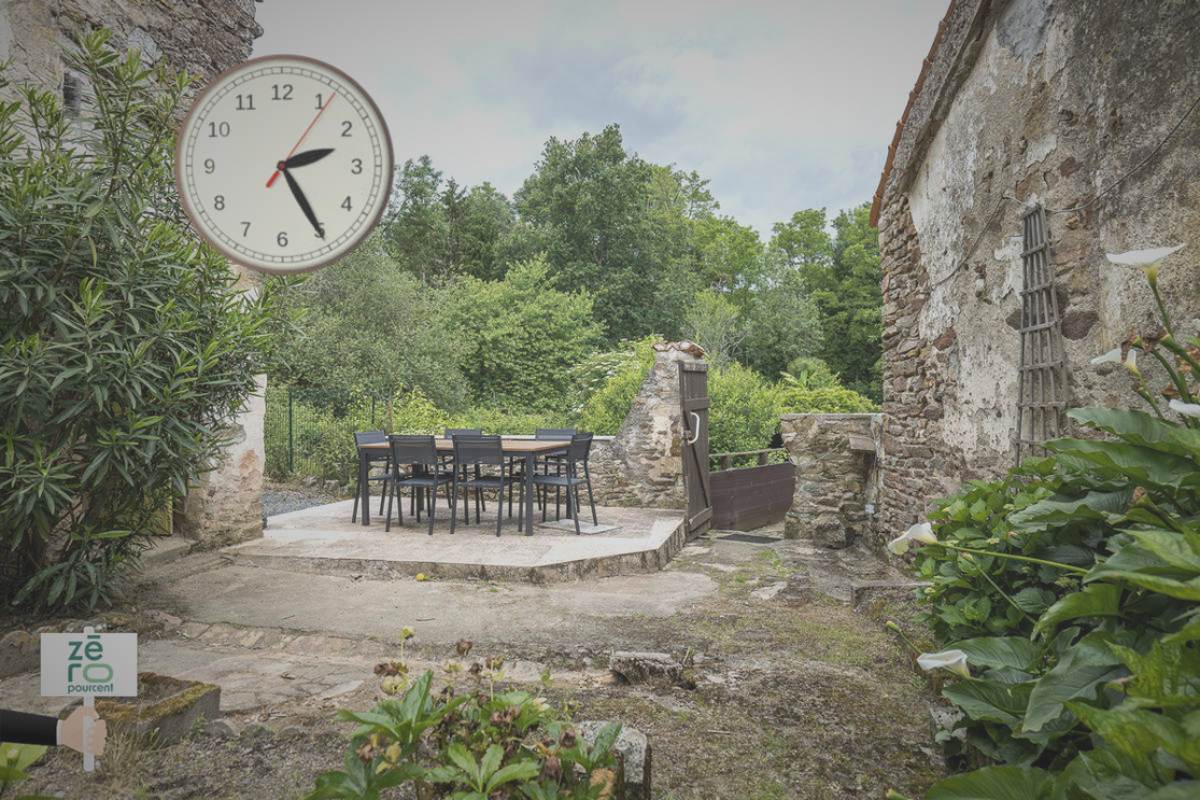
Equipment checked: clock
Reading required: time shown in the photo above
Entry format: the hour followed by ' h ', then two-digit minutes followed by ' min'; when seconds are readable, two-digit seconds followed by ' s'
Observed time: 2 h 25 min 06 s
